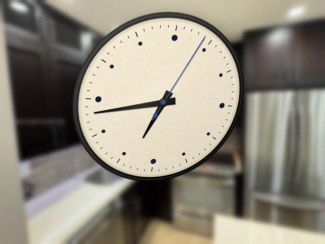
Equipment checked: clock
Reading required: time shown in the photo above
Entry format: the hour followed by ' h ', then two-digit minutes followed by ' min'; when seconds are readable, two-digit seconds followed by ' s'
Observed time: 6 h 43 min 04 s
